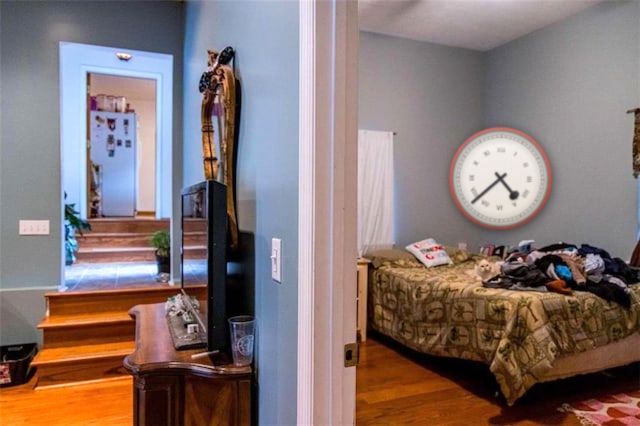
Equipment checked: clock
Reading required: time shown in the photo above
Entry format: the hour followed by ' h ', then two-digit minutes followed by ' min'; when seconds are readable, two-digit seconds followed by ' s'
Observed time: 4 h 38 min
